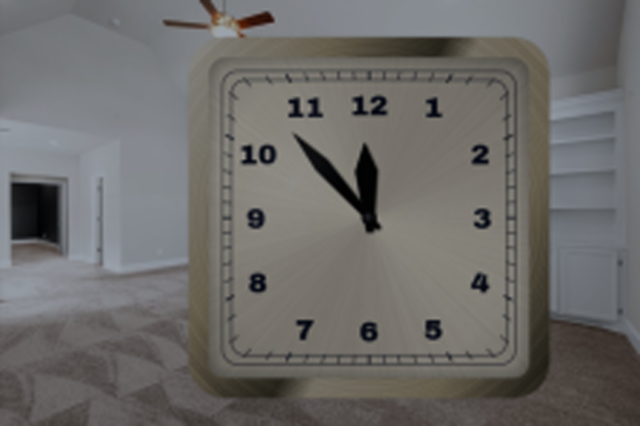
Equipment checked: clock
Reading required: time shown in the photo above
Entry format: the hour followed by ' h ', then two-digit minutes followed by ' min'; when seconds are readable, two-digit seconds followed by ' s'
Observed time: 11 h 53 min
